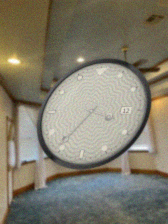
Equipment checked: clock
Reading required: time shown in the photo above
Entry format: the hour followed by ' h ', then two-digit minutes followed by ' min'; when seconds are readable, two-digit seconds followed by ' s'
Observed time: 3 h 36 min
